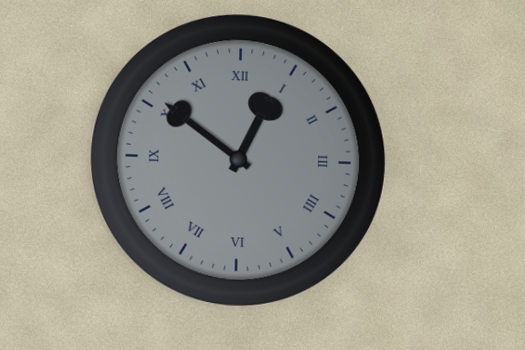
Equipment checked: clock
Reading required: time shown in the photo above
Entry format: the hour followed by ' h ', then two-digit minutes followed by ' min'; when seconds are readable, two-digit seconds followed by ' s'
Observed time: 12 h 51 min
